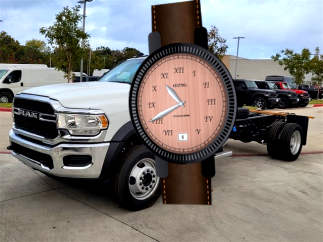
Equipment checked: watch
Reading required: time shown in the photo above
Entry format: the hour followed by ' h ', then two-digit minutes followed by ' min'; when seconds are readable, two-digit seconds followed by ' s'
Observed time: 10 h 41 min
